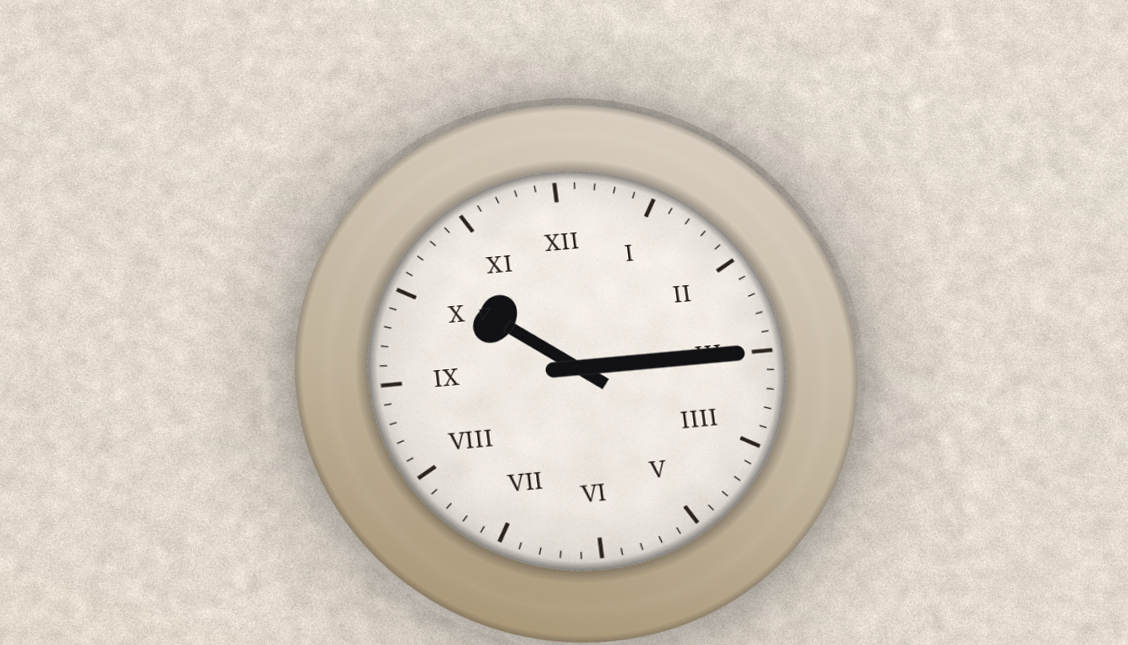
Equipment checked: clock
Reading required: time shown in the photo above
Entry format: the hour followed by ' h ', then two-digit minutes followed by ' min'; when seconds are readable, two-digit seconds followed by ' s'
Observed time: 10 h 15 min
